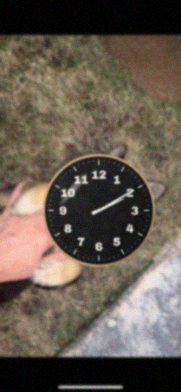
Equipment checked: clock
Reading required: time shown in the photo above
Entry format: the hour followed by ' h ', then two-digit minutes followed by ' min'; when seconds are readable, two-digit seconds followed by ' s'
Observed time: 2 h 10 min
